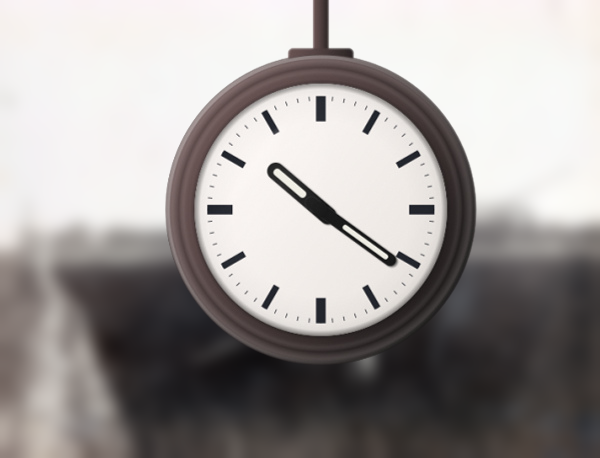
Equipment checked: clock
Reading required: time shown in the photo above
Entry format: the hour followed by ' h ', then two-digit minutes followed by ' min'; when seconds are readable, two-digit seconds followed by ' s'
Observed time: 10 h 21 min
